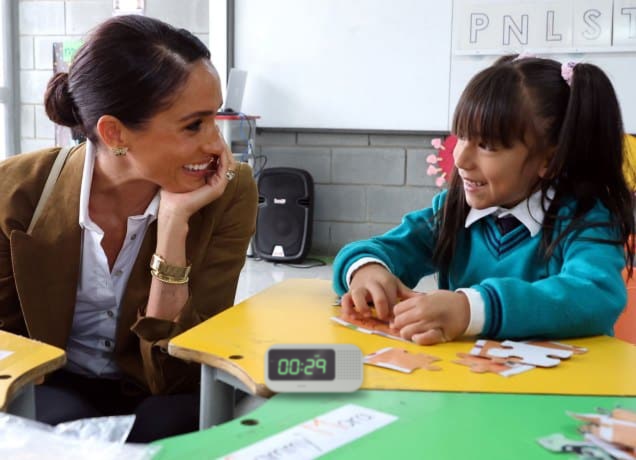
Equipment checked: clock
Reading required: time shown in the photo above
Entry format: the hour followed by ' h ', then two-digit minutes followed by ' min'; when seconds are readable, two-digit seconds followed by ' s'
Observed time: 0 h 29 min
